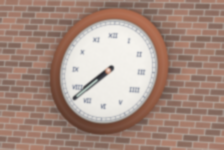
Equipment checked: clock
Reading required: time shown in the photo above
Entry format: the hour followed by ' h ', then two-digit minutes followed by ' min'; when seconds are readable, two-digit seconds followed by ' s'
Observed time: 7 h 38 min
